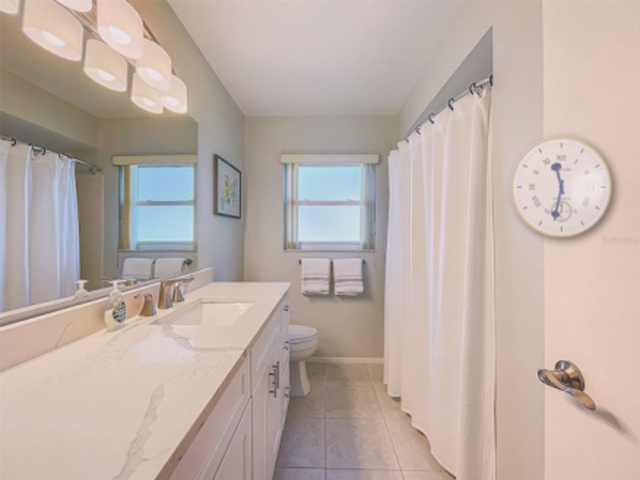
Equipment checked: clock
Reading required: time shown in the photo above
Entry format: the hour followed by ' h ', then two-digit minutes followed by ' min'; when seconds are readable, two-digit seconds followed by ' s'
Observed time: 11 h 32 min
